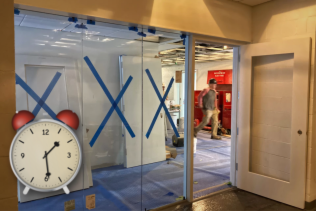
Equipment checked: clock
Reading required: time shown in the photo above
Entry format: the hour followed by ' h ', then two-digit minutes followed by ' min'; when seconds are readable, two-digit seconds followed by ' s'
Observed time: 1 h 29 min
